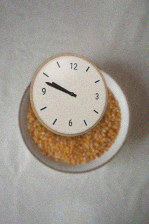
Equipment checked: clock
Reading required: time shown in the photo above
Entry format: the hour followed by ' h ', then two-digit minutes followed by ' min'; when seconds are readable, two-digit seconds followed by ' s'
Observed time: 9 h 48 min
